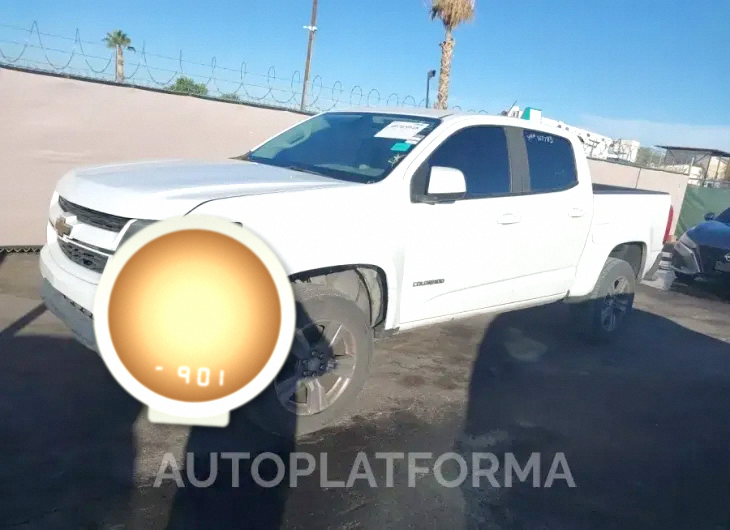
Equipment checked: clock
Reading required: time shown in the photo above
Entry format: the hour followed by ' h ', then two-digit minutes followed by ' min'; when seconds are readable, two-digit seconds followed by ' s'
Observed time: 9 h 01 min
